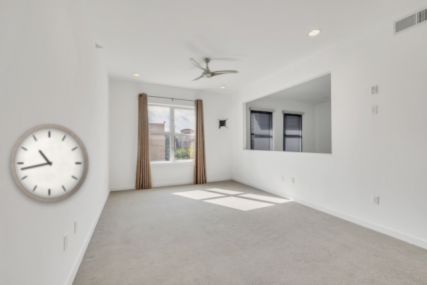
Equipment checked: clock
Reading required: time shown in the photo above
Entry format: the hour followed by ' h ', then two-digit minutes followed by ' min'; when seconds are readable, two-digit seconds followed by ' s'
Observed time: 10 h 43 min
